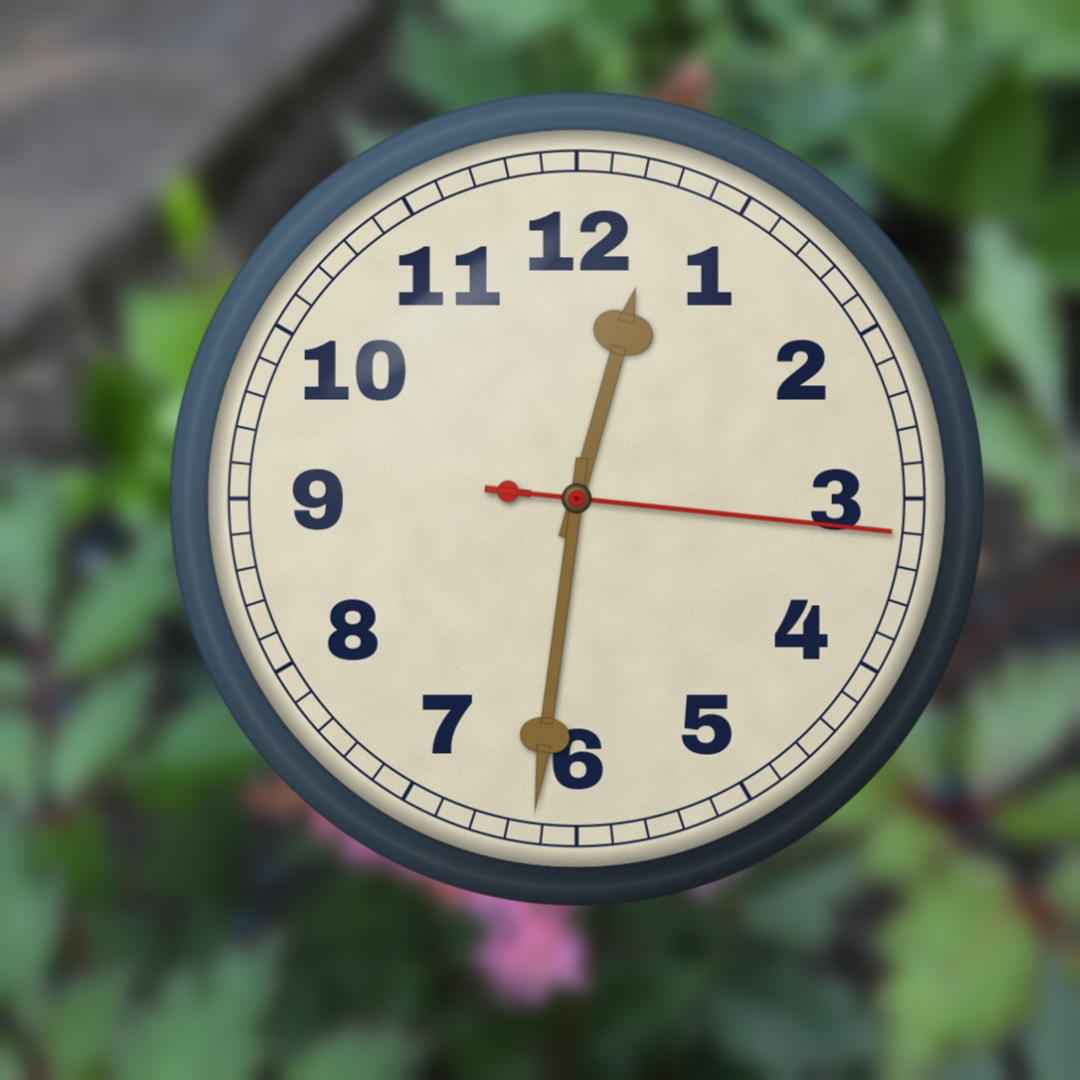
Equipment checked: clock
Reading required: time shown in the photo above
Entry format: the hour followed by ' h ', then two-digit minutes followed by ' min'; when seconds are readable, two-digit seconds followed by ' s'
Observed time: 12 h 31 min 16 s
